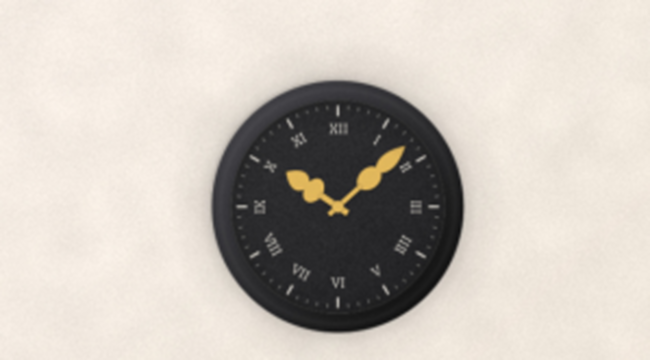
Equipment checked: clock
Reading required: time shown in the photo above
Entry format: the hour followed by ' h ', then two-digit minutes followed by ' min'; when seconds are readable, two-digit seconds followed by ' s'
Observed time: 10 h 08 min
